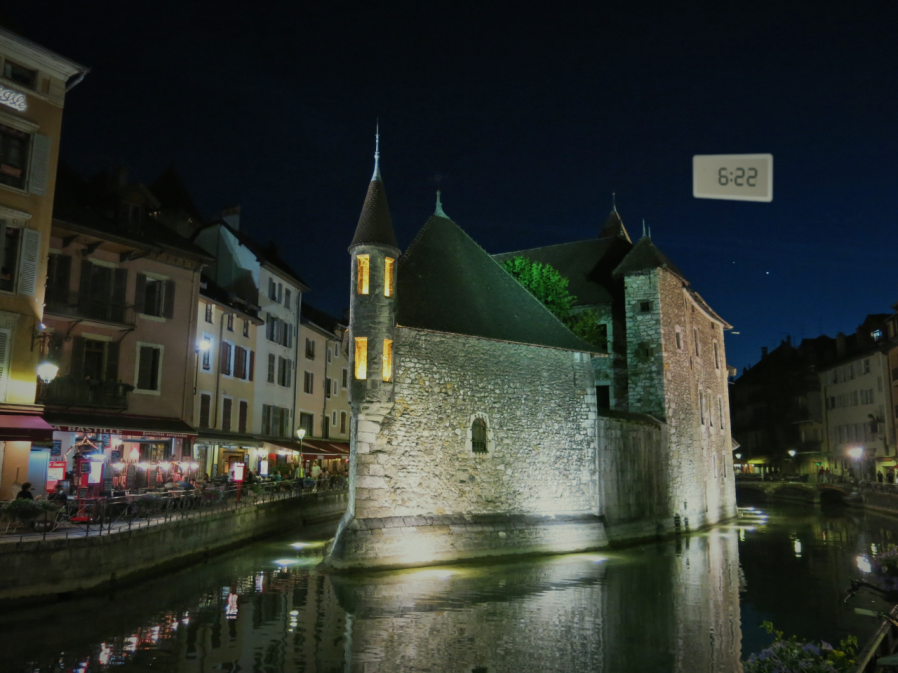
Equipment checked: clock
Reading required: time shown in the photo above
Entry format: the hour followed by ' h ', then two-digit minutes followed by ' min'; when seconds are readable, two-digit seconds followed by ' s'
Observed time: 6 h 22 min
